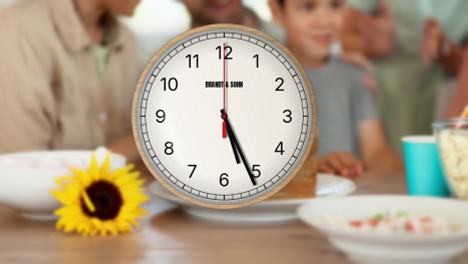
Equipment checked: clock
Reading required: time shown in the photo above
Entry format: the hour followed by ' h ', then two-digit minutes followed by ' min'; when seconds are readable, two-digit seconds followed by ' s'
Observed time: 5 h 26 min 00 s
